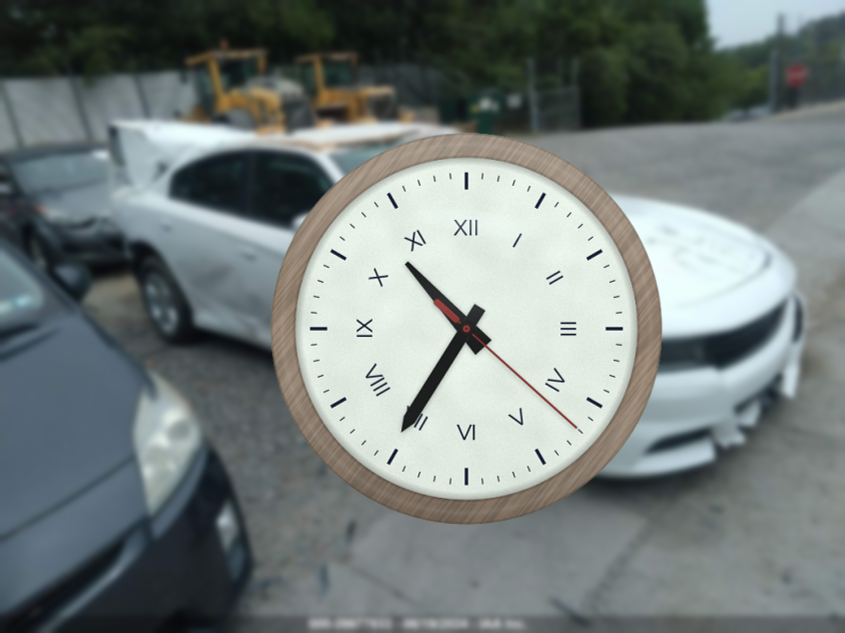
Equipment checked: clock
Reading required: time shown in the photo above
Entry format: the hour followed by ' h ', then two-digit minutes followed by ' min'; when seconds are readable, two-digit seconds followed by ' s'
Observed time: 10 h 35 min 22 s
